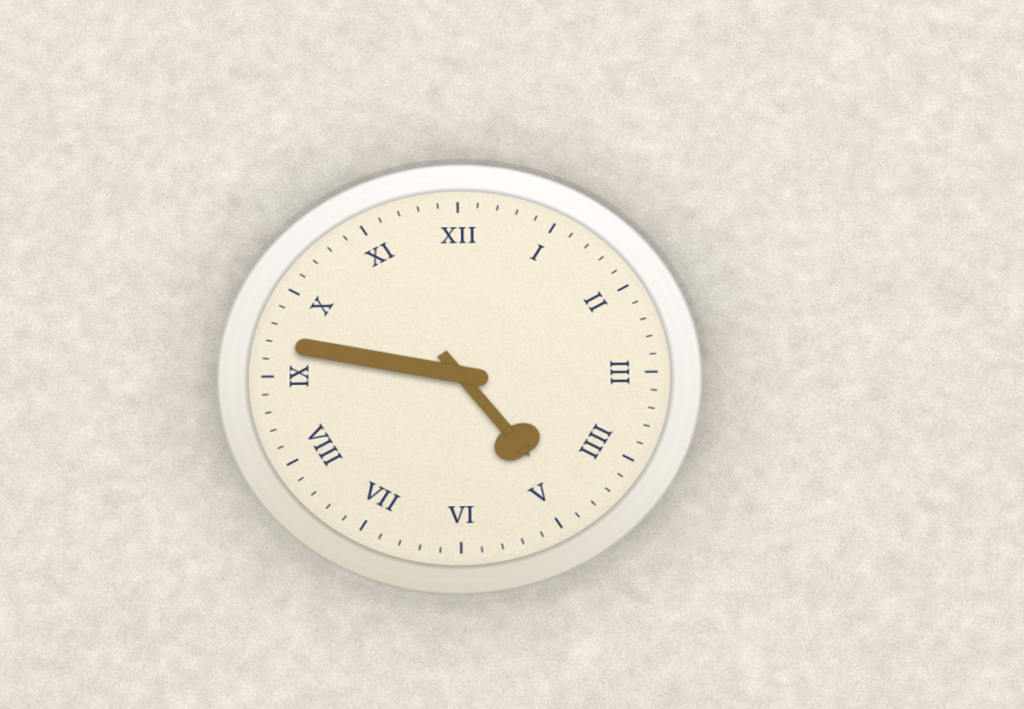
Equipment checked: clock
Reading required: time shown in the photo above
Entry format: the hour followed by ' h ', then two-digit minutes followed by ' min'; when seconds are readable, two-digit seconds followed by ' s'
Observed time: 4 h 47 min
